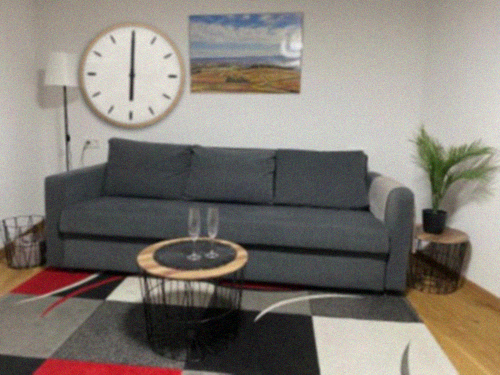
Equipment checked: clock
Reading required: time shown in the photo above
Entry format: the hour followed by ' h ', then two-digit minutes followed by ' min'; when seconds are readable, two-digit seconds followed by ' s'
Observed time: 6 h 00 min
